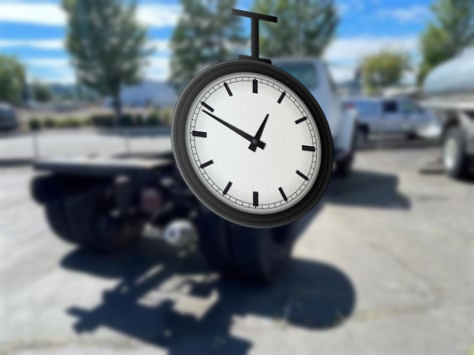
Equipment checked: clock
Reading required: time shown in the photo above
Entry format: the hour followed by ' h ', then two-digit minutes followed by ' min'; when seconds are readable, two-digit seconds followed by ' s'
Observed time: 12 h 49 min
